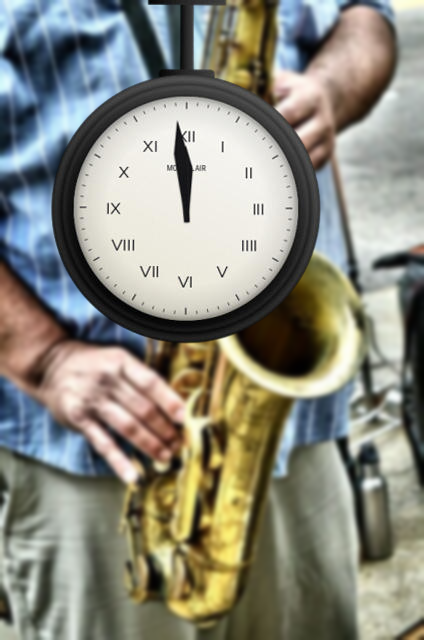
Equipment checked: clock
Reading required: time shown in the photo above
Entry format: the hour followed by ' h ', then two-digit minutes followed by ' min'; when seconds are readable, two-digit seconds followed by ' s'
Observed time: 11 h 59 min
